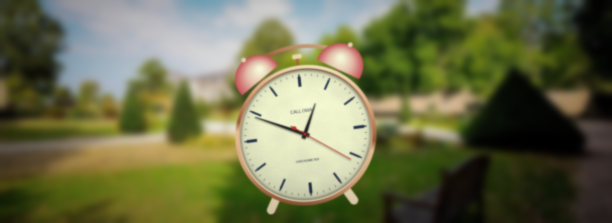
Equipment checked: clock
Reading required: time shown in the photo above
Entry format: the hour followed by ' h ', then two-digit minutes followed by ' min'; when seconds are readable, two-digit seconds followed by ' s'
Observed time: 12 h 49 min 21 s
